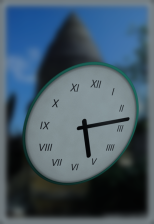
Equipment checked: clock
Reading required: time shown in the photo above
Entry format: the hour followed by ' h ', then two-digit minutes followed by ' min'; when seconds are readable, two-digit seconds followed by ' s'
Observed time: 5 h 13 min
